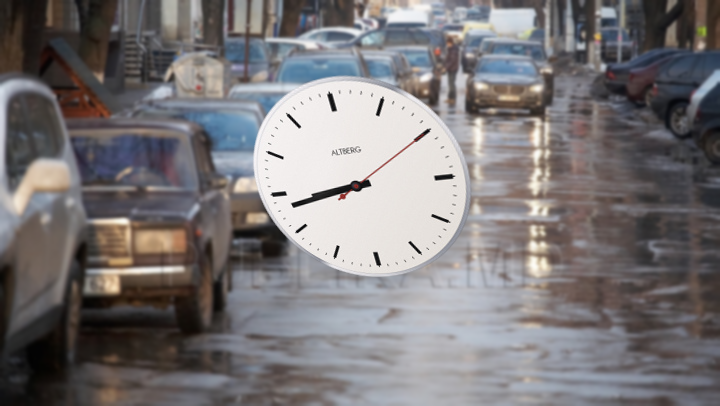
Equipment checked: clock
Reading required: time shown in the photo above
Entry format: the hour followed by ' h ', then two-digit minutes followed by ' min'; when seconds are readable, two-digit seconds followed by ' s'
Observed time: 8 h 43 min 10 s
